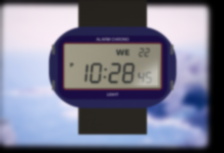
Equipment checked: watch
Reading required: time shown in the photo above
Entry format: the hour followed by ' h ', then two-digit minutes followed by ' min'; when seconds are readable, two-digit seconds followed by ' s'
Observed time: 10 h 28 min 45 s
